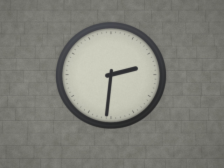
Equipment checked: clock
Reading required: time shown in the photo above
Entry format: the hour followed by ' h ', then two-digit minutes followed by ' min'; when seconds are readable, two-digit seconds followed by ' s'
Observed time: 2 h 31 min
